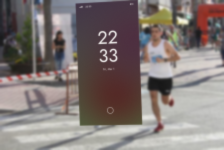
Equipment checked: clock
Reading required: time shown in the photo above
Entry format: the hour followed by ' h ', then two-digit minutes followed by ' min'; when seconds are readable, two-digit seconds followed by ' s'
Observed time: 22 h 33 min
